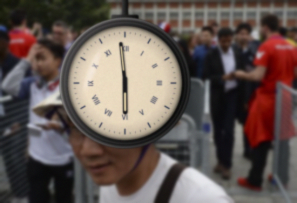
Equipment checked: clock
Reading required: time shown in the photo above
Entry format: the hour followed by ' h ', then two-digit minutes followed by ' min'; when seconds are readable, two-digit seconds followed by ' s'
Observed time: 5 h 59 min
